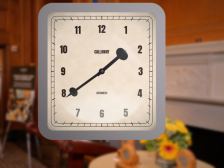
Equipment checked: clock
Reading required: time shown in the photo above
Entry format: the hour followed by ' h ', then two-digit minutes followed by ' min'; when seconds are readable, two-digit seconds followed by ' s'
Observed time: 1 h 39 min
